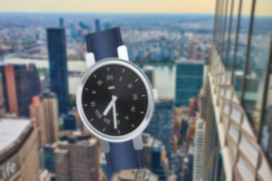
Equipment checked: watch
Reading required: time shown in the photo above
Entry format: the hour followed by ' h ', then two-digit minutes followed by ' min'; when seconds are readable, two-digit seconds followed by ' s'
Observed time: 7 h 31 min
